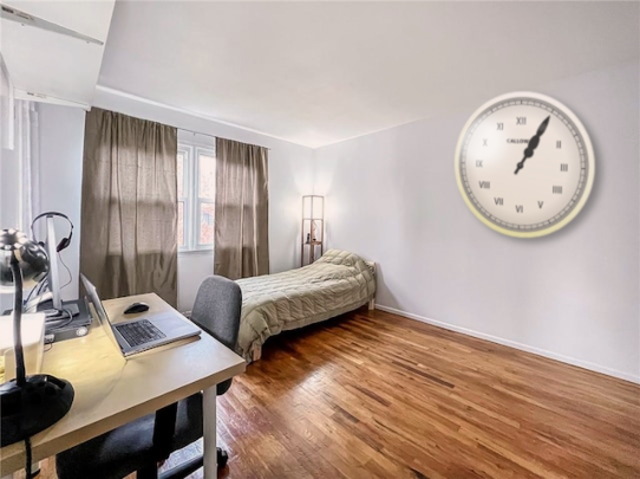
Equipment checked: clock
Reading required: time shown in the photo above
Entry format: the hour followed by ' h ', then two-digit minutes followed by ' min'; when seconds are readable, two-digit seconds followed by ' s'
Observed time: 1 h 05 min
